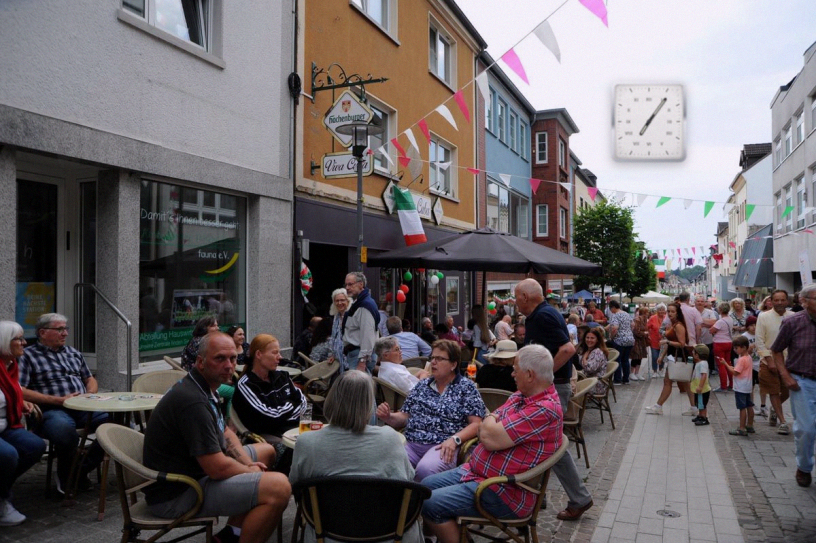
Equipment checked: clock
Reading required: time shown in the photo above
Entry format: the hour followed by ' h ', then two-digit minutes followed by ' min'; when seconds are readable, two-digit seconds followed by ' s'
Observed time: 7 h 06 min
